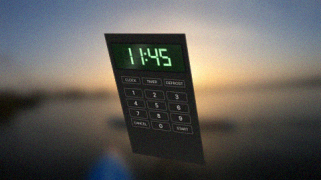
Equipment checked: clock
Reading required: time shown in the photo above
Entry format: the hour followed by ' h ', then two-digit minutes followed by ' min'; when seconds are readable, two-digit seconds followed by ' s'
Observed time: 11 h 45 min
